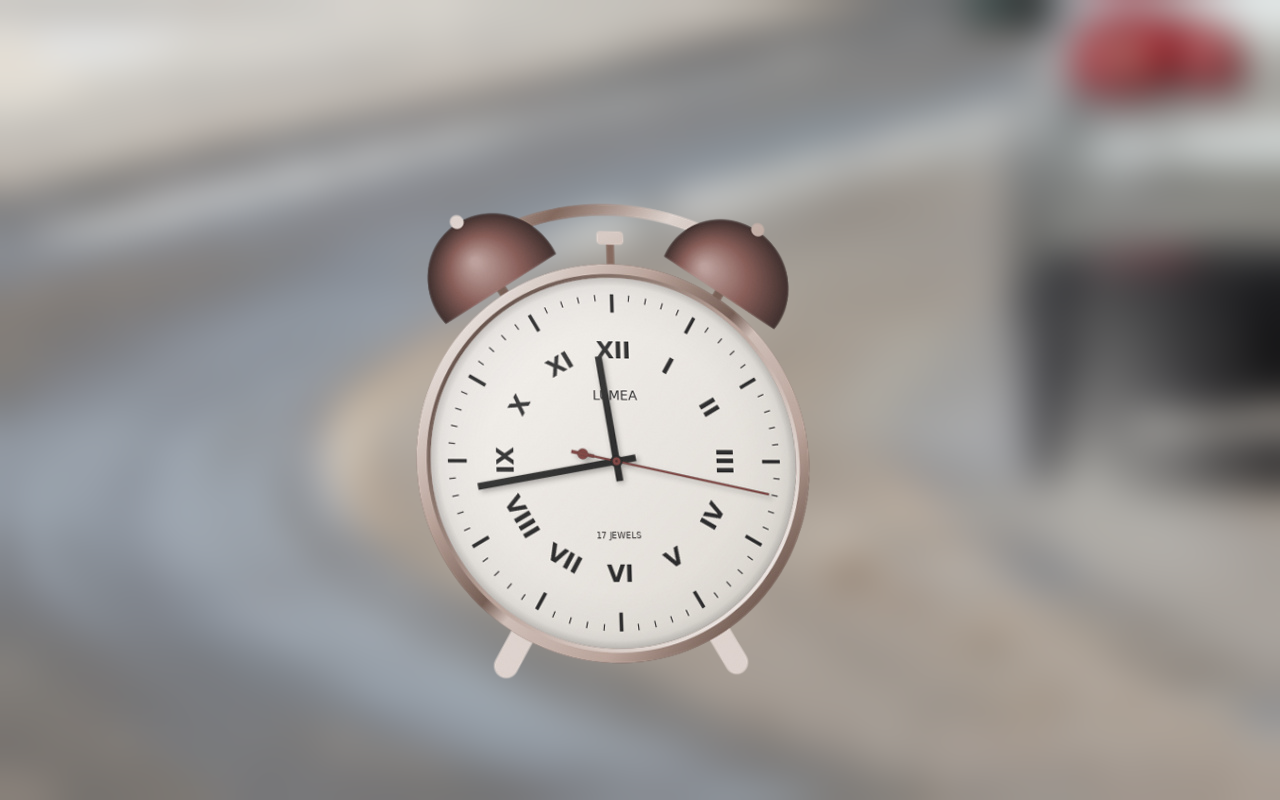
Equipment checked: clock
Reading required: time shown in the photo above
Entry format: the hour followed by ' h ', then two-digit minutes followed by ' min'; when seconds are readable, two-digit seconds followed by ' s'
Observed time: 11 h 43 min 17 s
